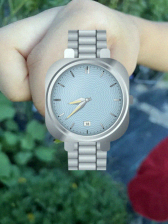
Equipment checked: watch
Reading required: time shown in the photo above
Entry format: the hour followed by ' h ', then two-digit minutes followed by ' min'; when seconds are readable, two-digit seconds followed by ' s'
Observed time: 8 h 38 min
